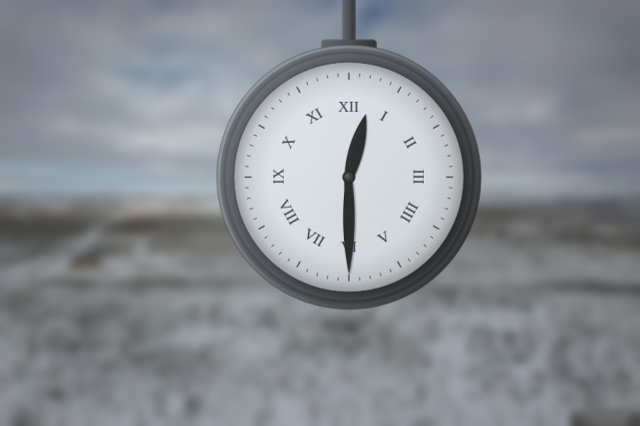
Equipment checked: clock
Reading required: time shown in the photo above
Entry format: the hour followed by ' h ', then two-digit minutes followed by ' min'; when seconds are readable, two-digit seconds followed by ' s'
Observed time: 12 h 30 min
